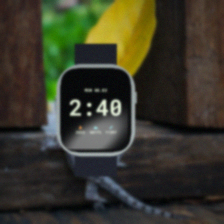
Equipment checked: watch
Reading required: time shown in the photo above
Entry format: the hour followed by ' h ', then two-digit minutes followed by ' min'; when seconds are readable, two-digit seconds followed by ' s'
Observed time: 2 h 40 min
